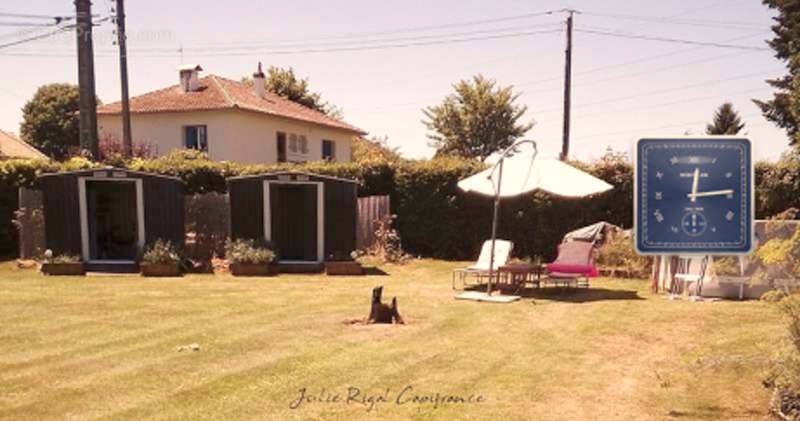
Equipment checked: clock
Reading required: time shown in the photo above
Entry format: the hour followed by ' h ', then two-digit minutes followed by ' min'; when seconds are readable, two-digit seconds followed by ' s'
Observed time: 12 h 14 min
